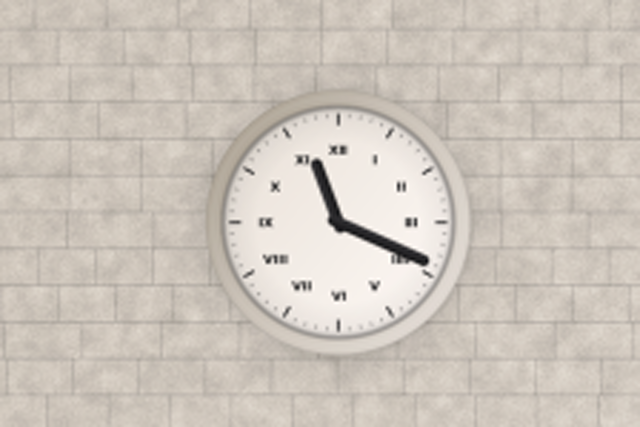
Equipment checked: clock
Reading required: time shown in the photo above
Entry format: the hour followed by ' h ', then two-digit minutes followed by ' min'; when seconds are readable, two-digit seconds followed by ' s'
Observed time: 11 h 19 min
